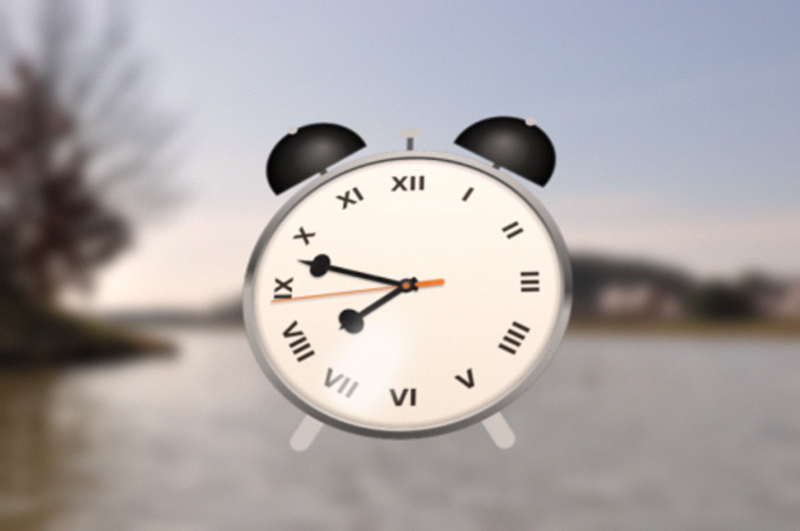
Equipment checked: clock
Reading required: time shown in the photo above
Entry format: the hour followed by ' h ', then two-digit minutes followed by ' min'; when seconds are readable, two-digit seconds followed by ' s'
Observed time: 7 h 47 min 44 s
